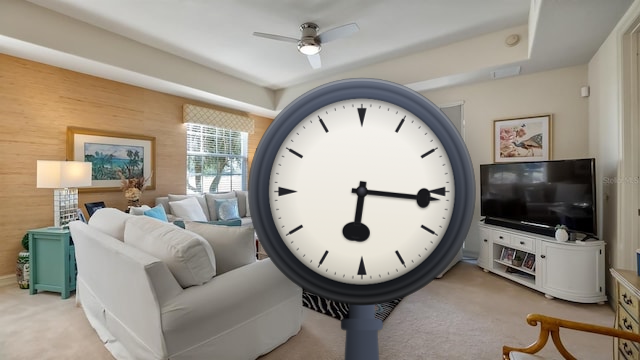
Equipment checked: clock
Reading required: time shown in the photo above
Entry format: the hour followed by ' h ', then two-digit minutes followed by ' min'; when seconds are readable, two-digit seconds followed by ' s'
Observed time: 6 h 16 min
